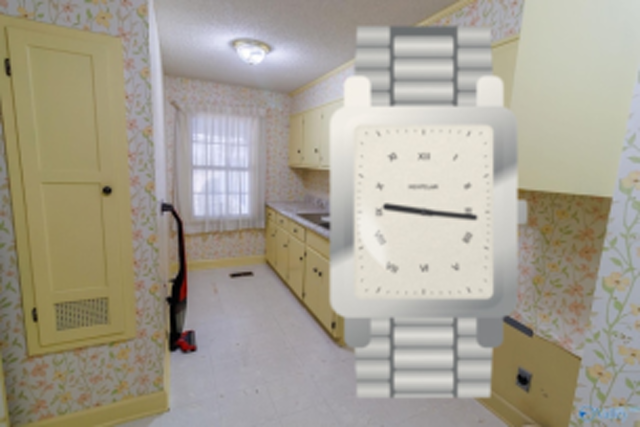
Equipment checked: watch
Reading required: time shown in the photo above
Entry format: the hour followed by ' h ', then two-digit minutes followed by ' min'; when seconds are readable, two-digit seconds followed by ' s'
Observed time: 9 h 16 min
